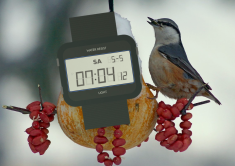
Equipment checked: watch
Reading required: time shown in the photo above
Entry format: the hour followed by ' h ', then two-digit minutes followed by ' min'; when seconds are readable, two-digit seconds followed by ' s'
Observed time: 7 h 04 min 12 s
